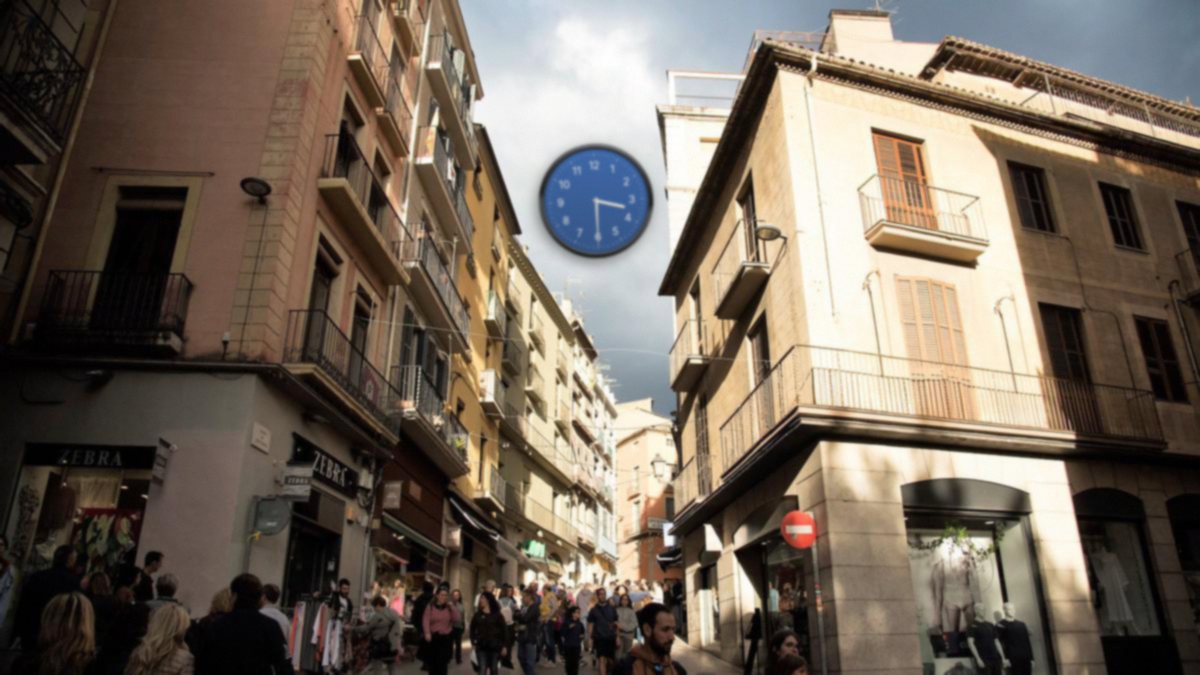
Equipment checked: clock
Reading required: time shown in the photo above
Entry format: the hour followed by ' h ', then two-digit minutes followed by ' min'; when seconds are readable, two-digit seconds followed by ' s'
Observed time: 3 h 30 min
